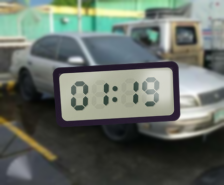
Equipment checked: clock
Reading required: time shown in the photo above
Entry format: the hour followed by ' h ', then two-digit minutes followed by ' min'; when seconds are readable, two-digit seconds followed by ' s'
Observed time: 1 h 19 min
